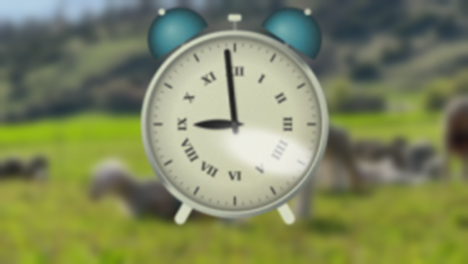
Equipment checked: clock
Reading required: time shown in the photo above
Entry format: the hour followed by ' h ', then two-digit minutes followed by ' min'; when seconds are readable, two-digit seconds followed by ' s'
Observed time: 8 h 59 min
